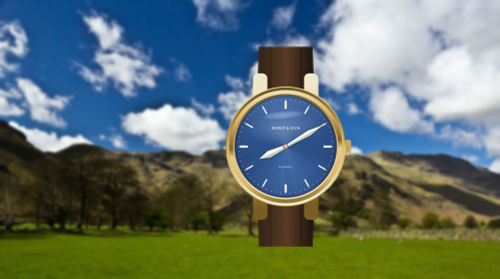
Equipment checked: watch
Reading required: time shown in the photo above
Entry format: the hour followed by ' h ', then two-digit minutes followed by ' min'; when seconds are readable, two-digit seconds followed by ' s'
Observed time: 8 h 10 min
